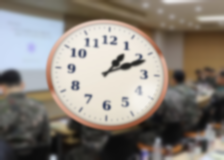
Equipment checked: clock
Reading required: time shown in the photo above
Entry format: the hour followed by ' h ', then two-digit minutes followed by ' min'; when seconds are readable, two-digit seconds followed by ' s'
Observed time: 1 h 11 min
